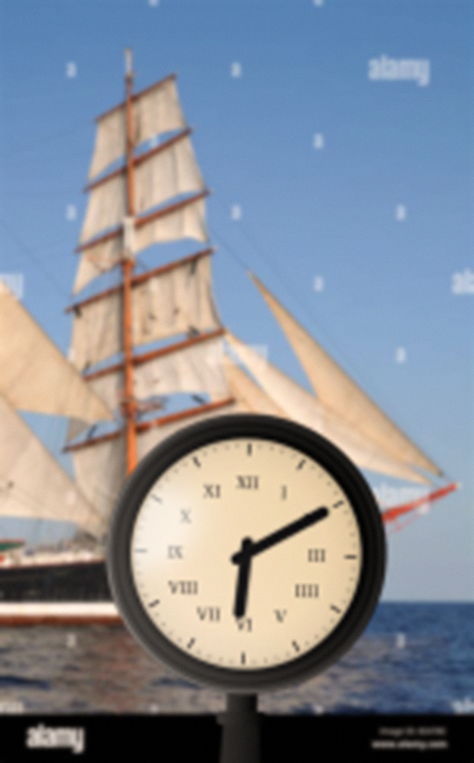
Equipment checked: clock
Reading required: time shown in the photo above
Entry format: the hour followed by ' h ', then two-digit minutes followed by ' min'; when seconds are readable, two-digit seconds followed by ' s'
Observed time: 6 h 10 min
